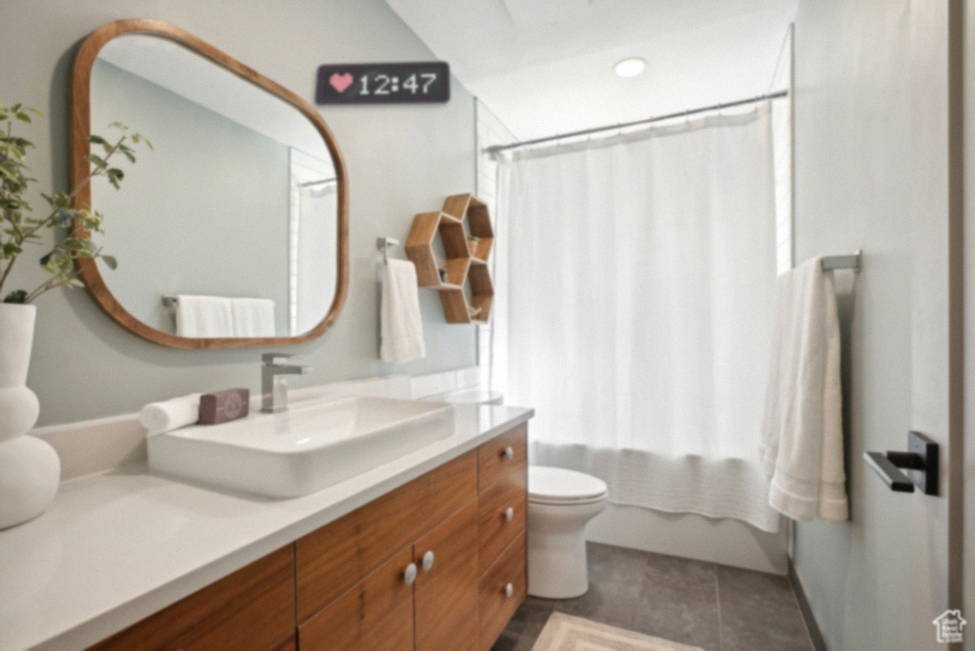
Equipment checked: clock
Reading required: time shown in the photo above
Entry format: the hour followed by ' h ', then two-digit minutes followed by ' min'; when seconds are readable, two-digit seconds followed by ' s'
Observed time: 12 h 47 min
